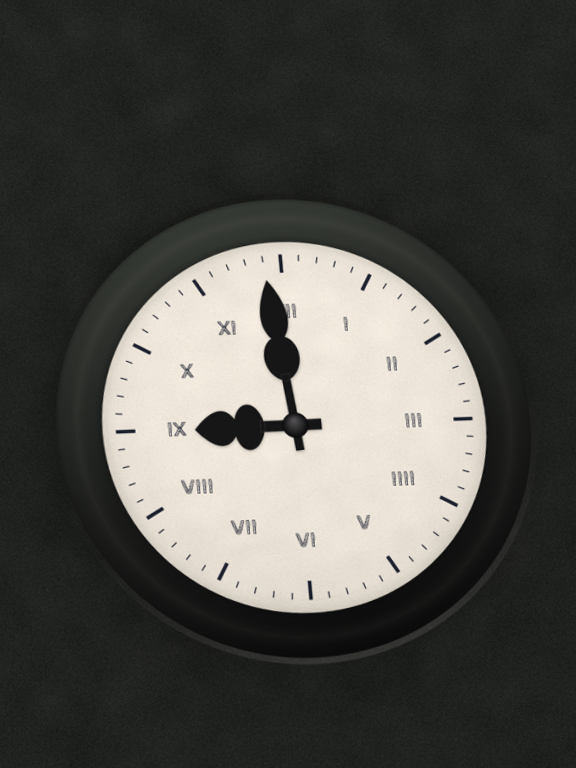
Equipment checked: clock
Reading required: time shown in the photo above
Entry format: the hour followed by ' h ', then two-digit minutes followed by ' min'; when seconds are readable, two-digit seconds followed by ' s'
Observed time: 8 h 59 min
